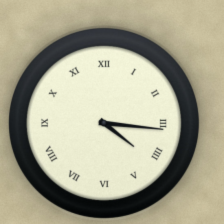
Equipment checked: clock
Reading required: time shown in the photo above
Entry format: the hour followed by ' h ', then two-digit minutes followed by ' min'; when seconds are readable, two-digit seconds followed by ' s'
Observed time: 4 h 16 min
